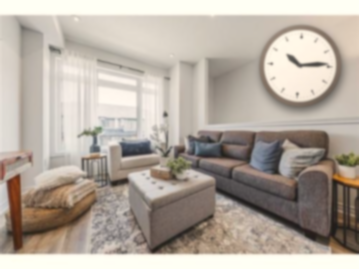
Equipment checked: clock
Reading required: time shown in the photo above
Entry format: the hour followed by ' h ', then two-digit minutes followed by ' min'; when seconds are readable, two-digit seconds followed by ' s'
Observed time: 10 h 14 min
